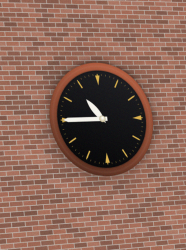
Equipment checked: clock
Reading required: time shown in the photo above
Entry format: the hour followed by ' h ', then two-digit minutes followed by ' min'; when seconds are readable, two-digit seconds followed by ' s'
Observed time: 10 h 45 min
